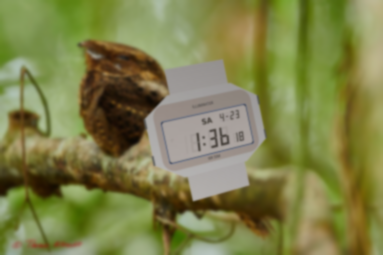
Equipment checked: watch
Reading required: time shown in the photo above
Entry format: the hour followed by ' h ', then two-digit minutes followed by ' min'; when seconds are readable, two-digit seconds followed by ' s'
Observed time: 1 h 36 min
